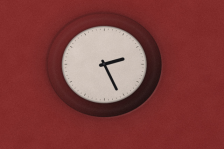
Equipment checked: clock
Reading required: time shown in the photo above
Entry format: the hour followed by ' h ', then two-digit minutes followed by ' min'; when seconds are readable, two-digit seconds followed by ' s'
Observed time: 2 h 26 min
